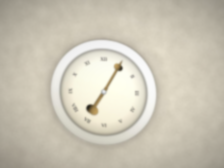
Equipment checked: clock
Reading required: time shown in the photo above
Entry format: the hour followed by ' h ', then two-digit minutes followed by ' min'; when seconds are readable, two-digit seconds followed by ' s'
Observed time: 7 h 05 min
